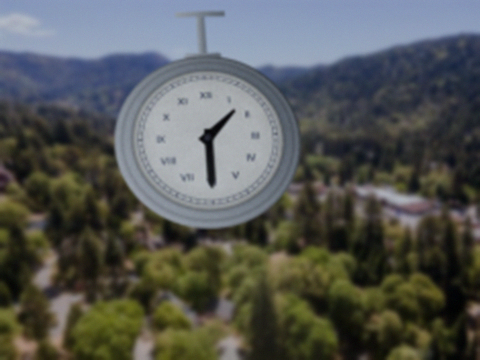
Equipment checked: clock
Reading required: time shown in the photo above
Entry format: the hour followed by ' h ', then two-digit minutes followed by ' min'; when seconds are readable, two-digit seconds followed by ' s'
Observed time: 1 h 30 min
